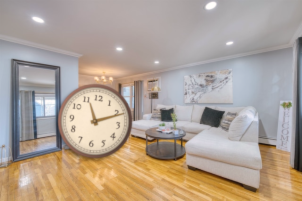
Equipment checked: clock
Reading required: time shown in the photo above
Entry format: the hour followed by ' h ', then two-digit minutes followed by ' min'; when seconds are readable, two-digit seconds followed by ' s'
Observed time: 11 h 11 min
